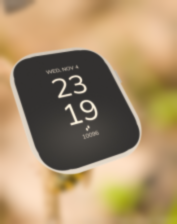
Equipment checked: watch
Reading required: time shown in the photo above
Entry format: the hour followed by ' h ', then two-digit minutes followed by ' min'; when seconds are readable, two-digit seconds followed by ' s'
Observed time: 23 h 19 min
